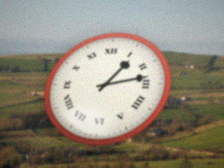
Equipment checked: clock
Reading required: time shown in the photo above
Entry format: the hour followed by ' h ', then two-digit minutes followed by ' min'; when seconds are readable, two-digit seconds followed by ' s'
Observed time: 1 h 13 min
